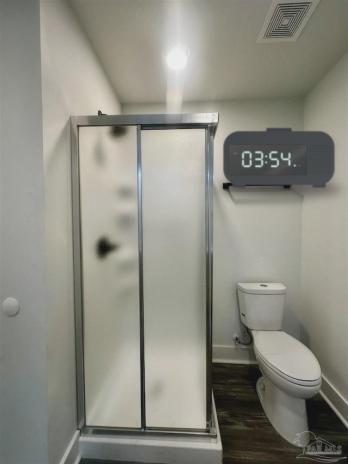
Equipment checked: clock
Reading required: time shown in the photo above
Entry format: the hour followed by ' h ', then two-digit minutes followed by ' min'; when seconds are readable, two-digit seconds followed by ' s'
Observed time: 3 h 54 min
